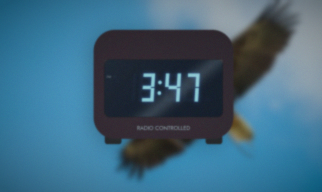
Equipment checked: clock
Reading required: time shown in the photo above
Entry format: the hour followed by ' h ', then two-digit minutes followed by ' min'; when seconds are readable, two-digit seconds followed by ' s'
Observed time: 3 h 47 min
